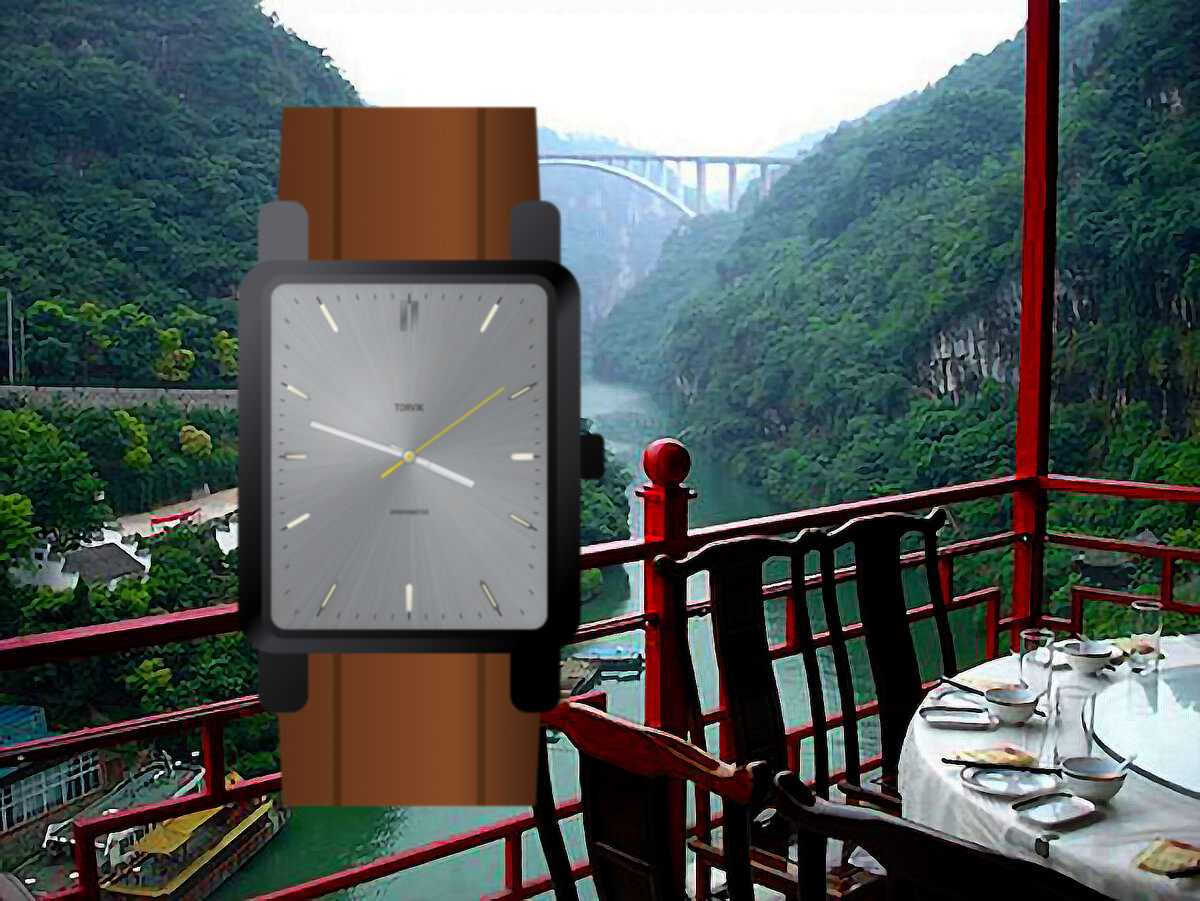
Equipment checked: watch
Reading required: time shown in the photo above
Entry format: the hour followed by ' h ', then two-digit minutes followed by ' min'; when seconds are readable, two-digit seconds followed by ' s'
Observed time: 3 h 48 min 09 s
